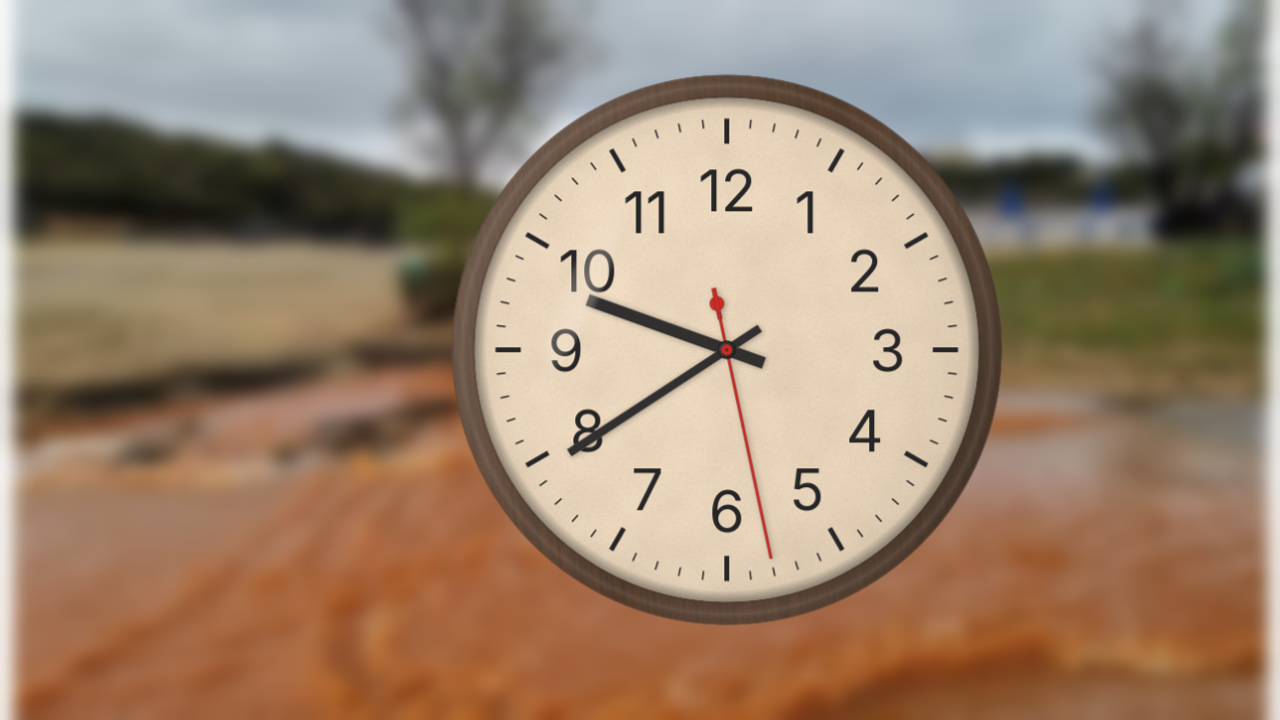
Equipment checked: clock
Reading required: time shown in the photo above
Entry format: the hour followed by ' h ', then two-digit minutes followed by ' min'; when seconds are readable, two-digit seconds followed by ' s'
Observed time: 9 h 39 min 28 s
